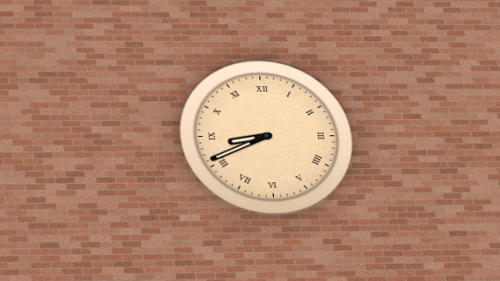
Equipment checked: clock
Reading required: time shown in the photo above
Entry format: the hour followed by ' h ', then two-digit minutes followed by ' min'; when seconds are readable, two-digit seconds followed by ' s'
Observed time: 8 h 41 min
